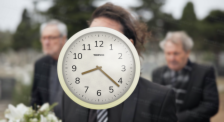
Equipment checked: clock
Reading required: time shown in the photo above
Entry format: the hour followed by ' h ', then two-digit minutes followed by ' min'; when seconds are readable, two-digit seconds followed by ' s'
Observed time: 8 h 22 min
